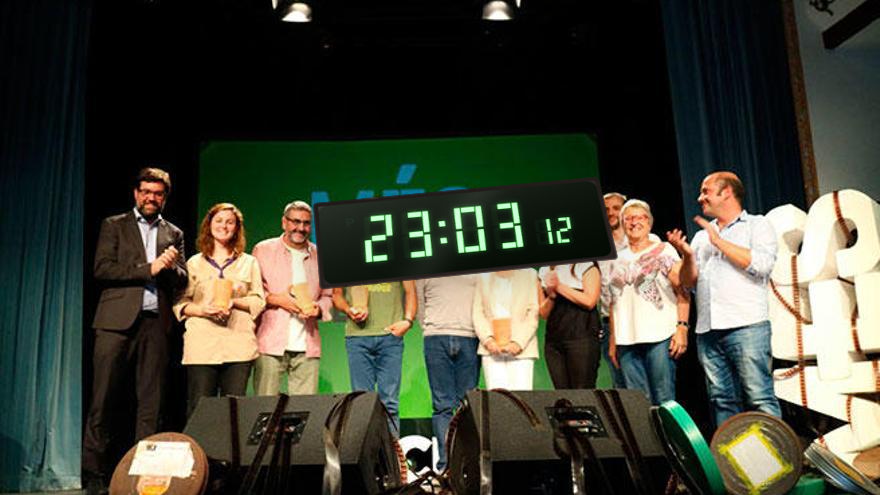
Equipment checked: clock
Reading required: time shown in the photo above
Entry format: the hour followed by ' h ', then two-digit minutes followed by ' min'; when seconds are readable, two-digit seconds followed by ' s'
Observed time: 23 h 03 min 12 s
